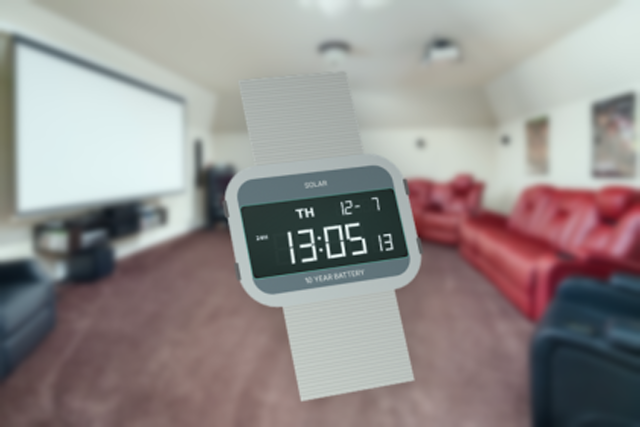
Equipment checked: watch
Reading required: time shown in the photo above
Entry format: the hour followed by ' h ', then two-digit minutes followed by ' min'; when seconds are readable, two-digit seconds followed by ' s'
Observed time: 13 h 05 min 13 s
